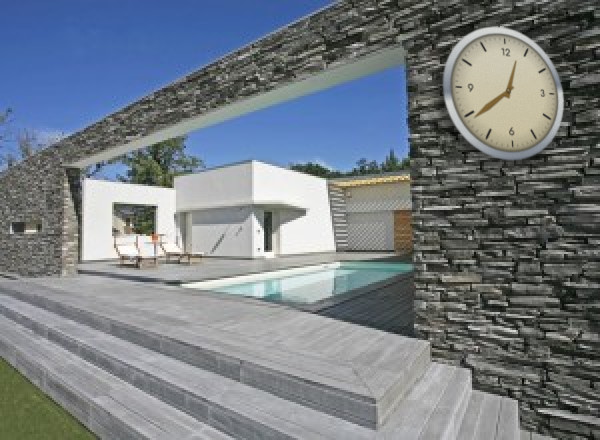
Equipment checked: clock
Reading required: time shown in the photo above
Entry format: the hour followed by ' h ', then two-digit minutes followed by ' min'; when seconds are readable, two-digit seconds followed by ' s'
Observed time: 12 h 39 min
